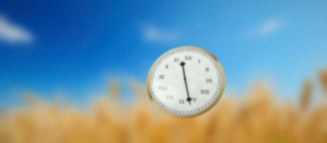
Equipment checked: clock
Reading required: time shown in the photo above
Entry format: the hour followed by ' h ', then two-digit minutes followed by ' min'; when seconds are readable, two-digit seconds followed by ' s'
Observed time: 11 h 27 min
